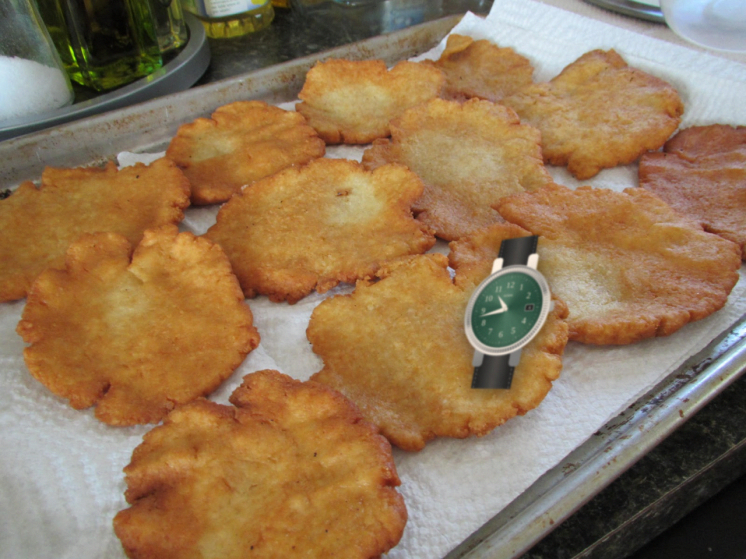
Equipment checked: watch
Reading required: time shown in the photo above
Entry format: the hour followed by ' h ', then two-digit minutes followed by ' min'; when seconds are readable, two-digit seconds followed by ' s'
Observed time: 10 h 43 min
